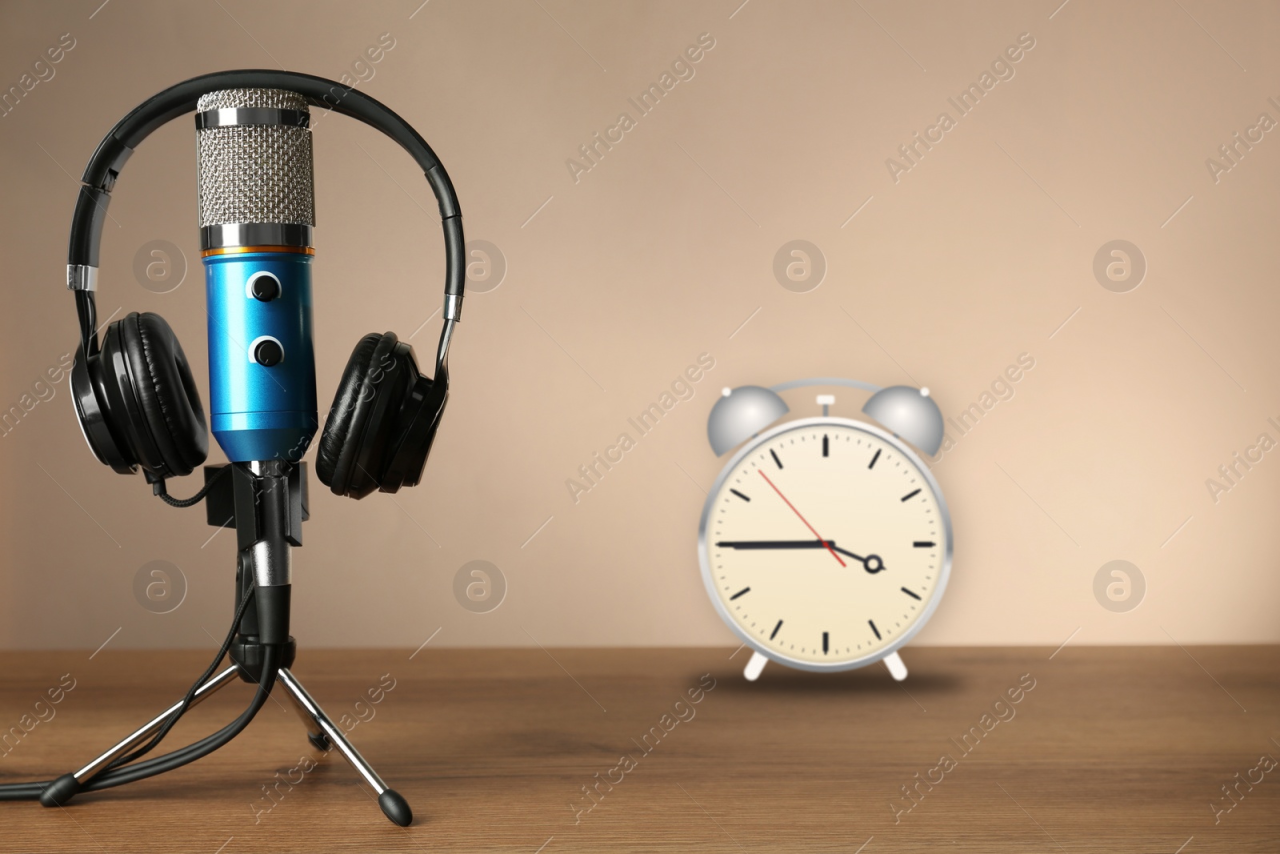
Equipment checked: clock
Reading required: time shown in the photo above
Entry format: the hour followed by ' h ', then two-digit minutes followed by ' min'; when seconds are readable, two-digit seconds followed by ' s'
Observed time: 3 h 44 min 53 s
